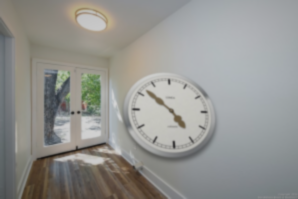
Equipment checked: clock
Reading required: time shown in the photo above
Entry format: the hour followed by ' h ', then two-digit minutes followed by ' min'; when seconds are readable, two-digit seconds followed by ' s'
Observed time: 4 h 52 min
